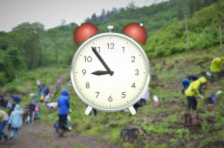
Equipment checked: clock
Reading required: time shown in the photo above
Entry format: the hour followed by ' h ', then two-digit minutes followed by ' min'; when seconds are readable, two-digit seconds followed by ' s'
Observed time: 8 h 54 min
